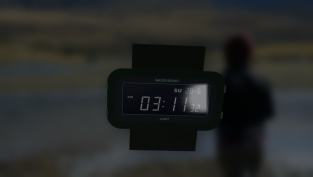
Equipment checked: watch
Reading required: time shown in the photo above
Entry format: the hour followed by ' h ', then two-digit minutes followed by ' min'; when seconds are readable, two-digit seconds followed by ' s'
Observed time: 3 h 11 min 32 s
